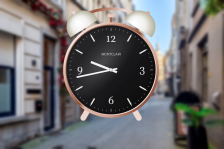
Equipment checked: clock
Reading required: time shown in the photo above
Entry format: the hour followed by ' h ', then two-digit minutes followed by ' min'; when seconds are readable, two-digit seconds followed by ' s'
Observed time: 9 h 43 min
